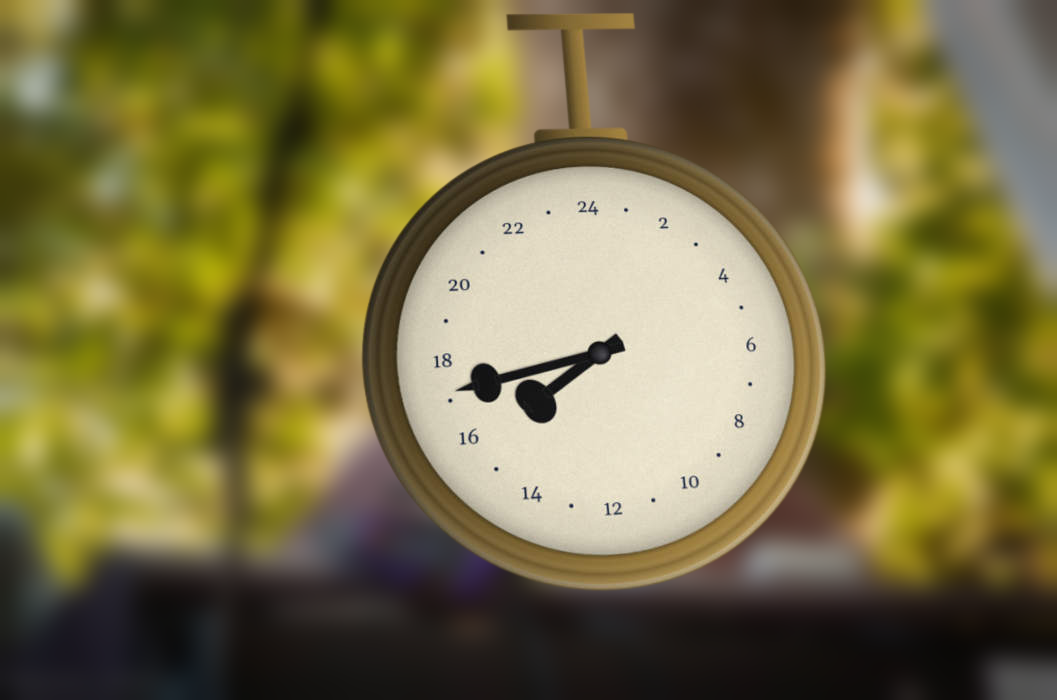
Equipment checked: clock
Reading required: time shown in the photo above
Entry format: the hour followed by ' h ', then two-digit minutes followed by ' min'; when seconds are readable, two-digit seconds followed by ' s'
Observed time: 15 h 43 min
